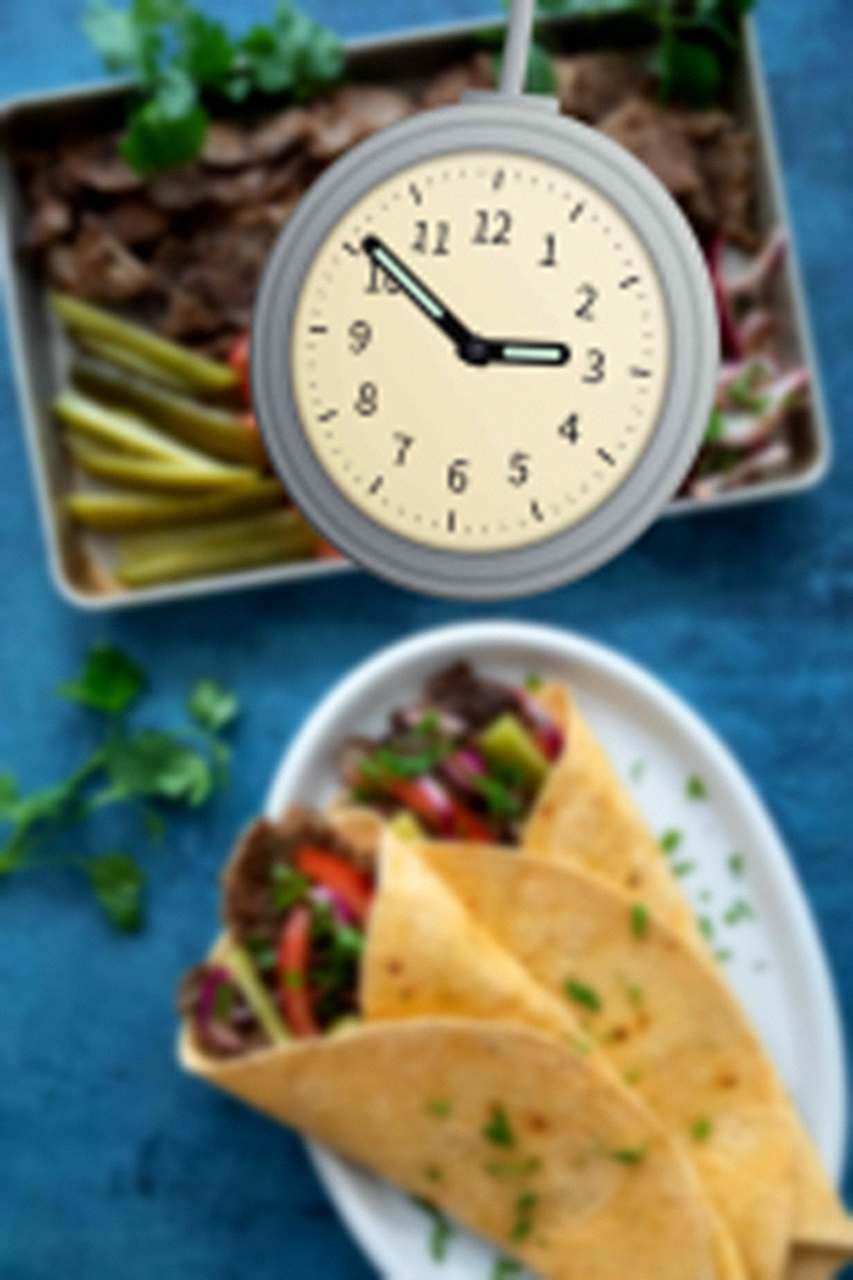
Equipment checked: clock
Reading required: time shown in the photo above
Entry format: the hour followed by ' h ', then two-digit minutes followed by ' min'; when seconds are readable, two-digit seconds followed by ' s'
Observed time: 2 h 51 min
